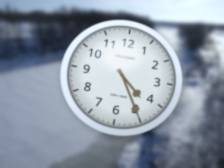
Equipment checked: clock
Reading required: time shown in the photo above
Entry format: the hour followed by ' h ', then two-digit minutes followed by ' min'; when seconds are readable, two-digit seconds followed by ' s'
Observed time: 4 h 25 min
